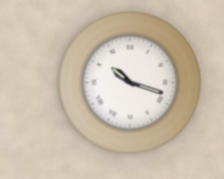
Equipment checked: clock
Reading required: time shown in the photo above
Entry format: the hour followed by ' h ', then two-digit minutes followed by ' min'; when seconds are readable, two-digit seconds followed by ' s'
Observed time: 10 h 18 min
